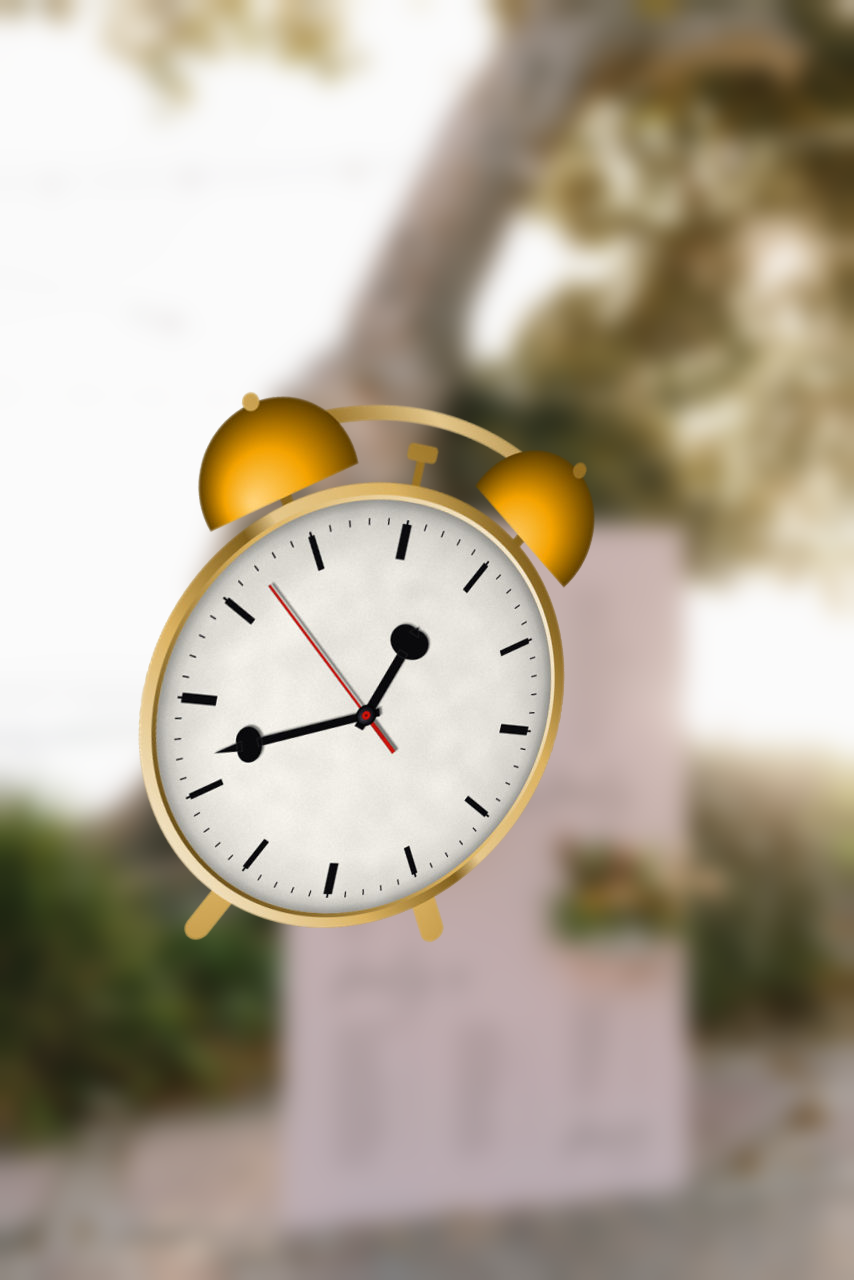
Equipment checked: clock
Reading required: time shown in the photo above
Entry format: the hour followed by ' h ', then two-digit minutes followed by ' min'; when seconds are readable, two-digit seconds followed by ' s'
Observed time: 12 h 41 min 52 s
